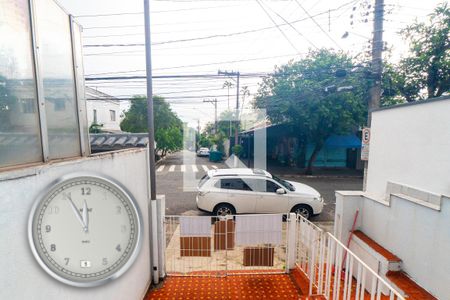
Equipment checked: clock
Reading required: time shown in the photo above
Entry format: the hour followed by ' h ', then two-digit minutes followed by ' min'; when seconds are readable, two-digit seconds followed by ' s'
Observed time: 11 h 55 min
